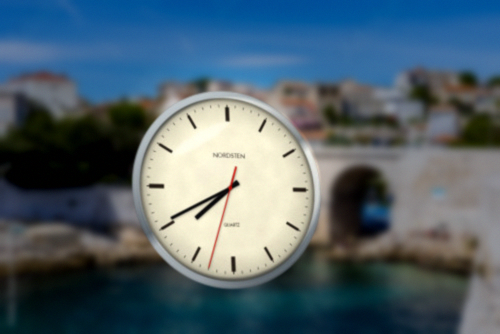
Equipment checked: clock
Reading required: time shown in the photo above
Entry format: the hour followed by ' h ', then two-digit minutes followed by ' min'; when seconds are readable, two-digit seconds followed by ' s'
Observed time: 7 h 40 min 33 s
